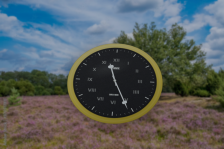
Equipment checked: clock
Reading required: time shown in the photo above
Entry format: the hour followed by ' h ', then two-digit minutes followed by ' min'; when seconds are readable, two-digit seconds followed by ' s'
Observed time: 11 h 26 min
